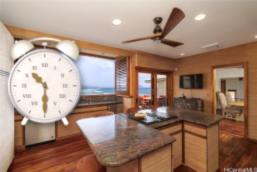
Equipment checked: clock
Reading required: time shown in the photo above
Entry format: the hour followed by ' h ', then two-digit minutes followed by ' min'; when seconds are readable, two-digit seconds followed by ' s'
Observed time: 10 h 30 min
